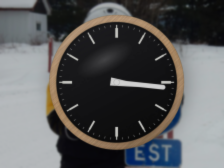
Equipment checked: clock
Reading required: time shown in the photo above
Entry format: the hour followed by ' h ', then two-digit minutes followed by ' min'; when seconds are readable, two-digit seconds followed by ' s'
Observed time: 3 h 16 min
